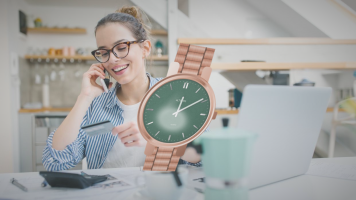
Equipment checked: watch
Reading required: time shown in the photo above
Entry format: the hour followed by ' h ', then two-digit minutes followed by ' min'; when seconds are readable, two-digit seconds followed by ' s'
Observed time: 12 h 09 min
